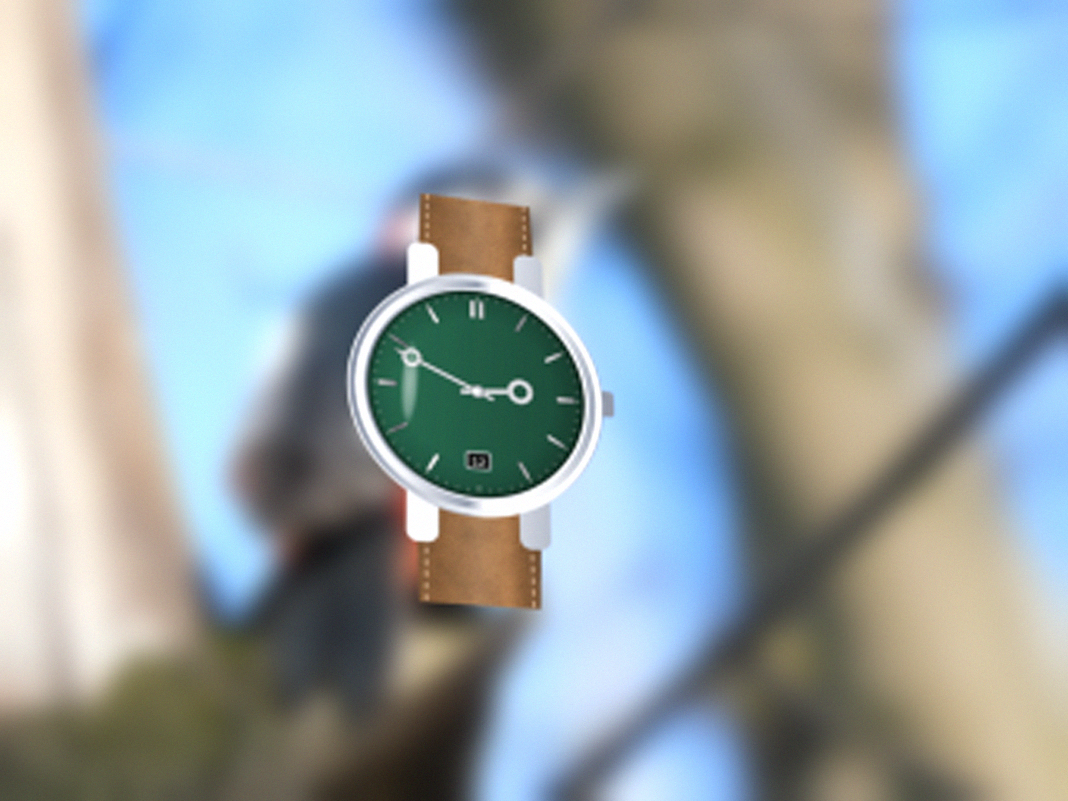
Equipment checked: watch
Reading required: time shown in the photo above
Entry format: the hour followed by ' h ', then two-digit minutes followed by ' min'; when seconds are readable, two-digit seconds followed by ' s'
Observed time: 2 h 49 min
